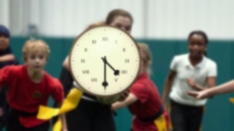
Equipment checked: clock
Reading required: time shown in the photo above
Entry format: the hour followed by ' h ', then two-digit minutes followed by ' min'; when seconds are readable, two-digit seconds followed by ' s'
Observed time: 4 h 30 min
